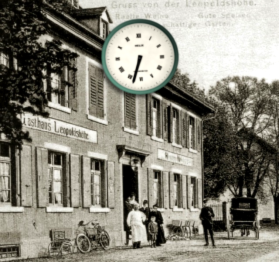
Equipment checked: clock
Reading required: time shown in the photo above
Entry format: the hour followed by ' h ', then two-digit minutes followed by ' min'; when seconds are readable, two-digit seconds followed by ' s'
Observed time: 6 h 33 min
